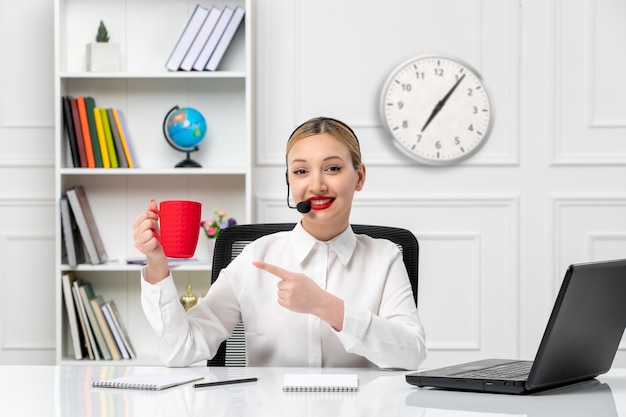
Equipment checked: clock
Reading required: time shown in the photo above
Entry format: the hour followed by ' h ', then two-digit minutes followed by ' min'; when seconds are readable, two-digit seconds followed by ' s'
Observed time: 7 h 06 min
